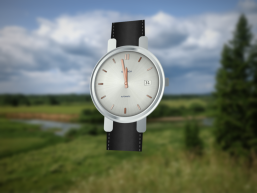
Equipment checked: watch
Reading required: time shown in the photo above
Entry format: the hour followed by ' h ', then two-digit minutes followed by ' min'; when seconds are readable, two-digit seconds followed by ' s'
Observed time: 11 h 58 min
